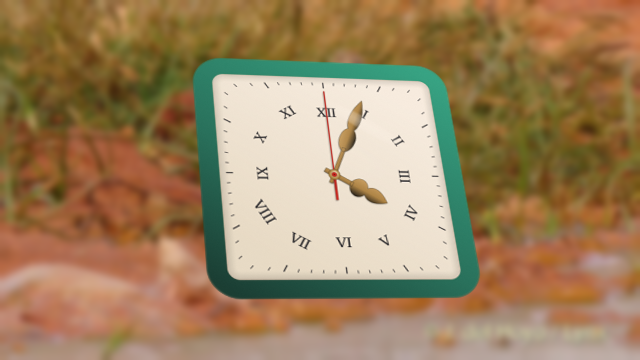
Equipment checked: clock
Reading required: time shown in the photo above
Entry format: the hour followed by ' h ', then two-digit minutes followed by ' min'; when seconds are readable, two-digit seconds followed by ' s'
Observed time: 4 h 04 min 00 s
